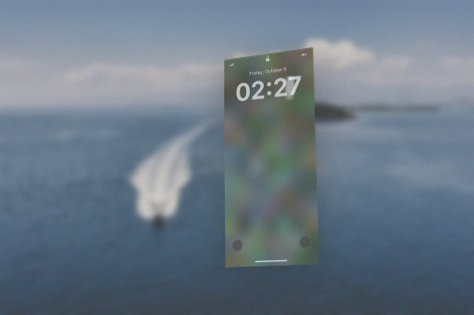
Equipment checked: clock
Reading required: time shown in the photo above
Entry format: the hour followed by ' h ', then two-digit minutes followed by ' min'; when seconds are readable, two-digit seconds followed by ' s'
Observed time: 2 h 27 min
